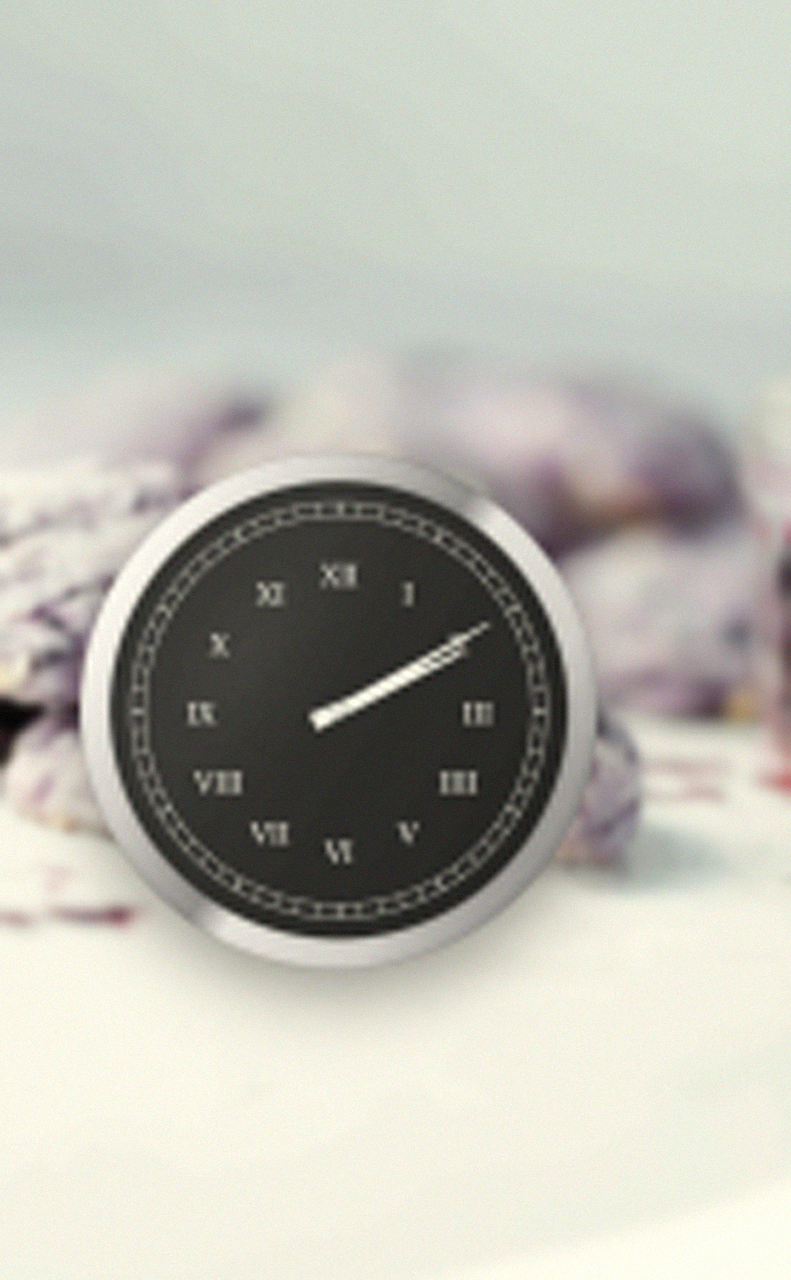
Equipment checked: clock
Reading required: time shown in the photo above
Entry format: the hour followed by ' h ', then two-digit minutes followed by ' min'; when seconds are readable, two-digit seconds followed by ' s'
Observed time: 2 h 10 min
